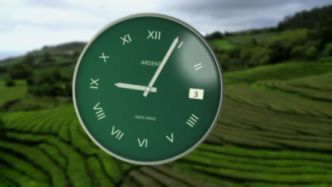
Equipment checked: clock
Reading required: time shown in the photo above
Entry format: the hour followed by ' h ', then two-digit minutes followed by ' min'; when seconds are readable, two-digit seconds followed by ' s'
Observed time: 9 h 04 min
